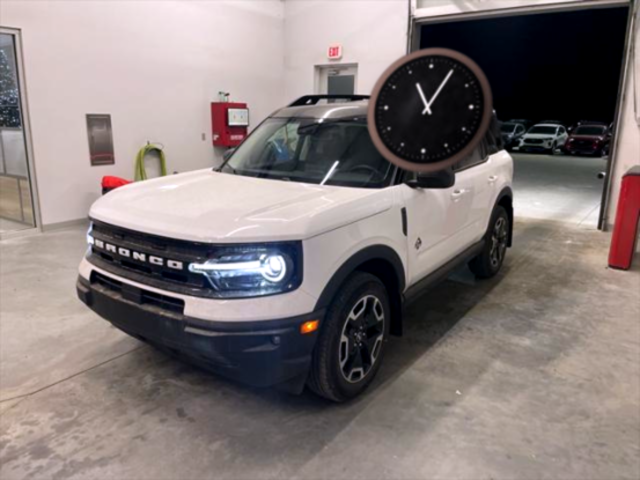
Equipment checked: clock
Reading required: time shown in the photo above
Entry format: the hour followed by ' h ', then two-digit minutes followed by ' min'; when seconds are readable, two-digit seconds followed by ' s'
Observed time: 11 h 05 min
